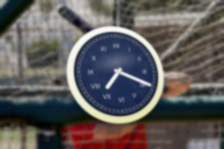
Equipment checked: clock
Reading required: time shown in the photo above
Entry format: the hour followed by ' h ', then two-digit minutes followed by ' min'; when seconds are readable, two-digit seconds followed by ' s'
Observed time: 7 h 19 min
